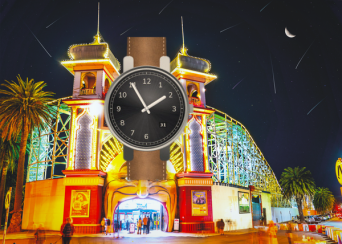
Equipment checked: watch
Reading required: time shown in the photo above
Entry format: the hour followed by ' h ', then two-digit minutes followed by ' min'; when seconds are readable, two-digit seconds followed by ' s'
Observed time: 1 h 55 min
